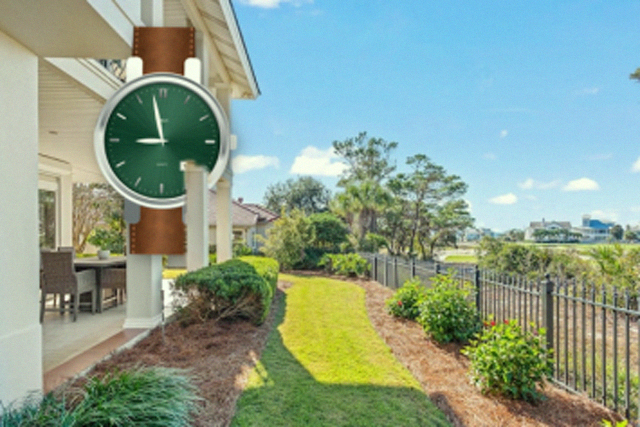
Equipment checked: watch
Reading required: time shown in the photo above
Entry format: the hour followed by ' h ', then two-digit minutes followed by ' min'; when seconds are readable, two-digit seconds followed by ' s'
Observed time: 8 h 58 min
